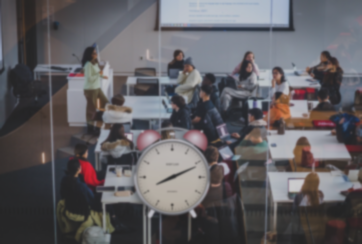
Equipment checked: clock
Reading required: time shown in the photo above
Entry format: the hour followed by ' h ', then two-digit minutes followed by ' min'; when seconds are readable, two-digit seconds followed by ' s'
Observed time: 8 h 11 min
